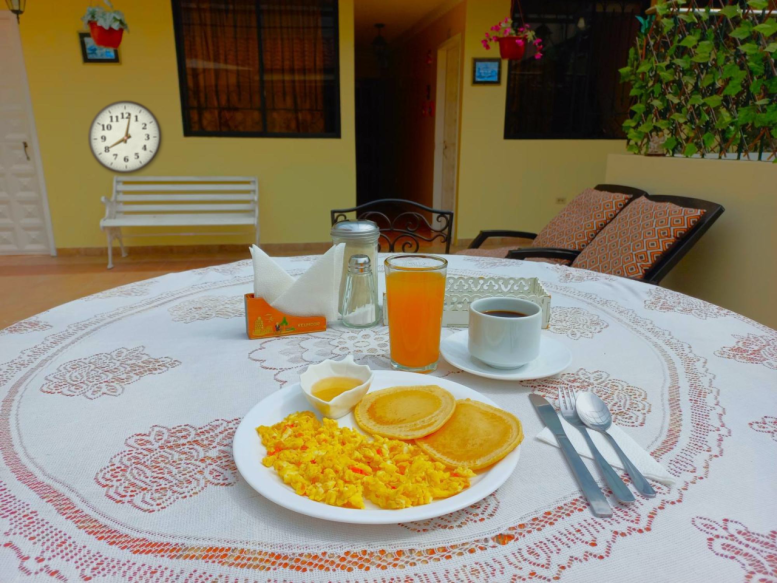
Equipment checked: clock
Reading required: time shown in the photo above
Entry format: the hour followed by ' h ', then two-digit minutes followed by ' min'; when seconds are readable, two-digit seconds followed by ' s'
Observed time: 8 h 02 min
